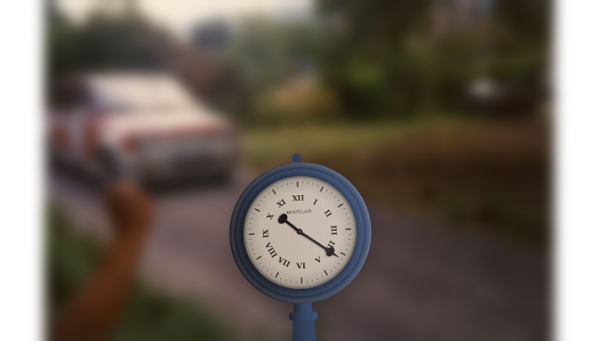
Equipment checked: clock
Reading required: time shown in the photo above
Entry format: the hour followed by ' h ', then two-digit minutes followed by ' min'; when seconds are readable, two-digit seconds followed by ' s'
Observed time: 10 h 21 min
